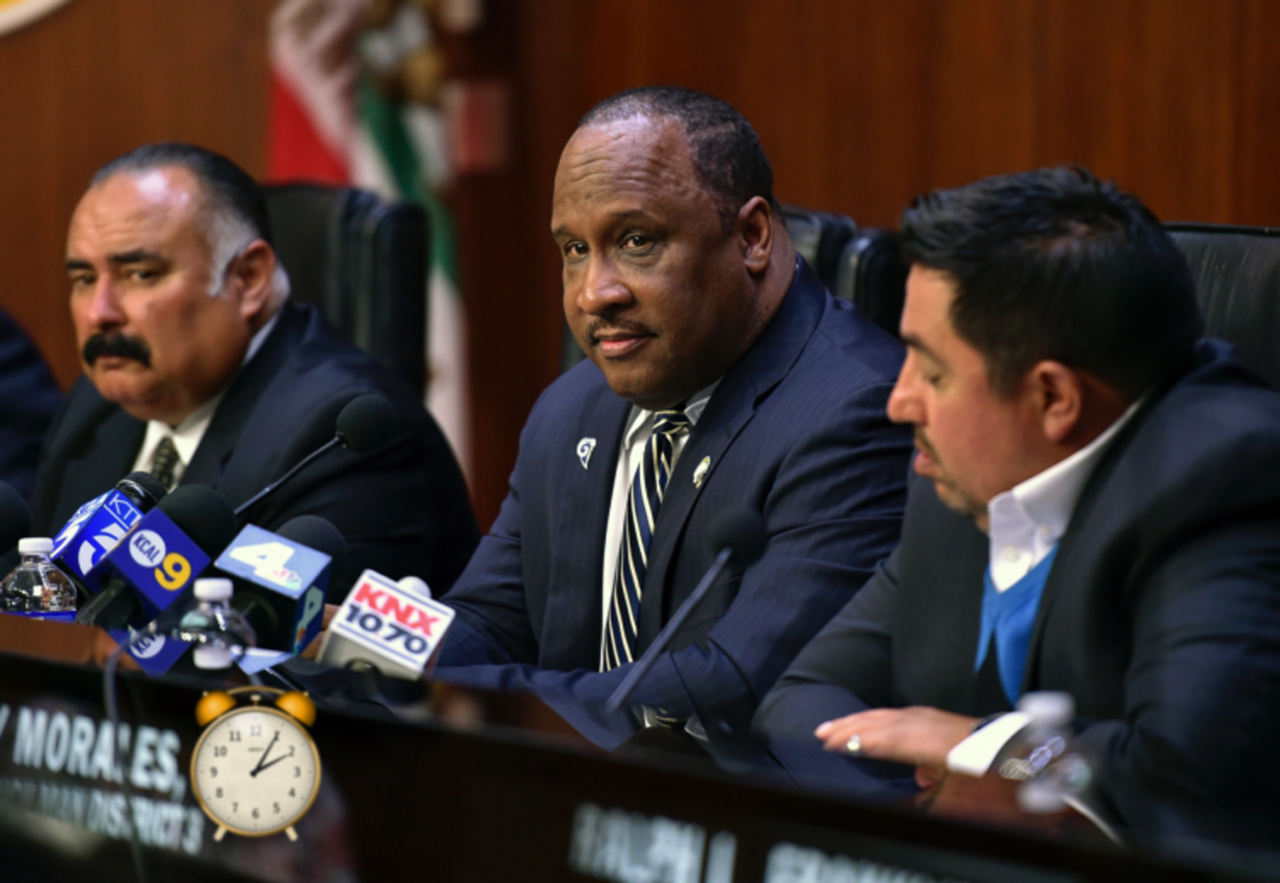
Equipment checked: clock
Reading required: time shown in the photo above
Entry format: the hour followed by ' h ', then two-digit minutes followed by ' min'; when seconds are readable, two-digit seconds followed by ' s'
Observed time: 2 h 05 min
